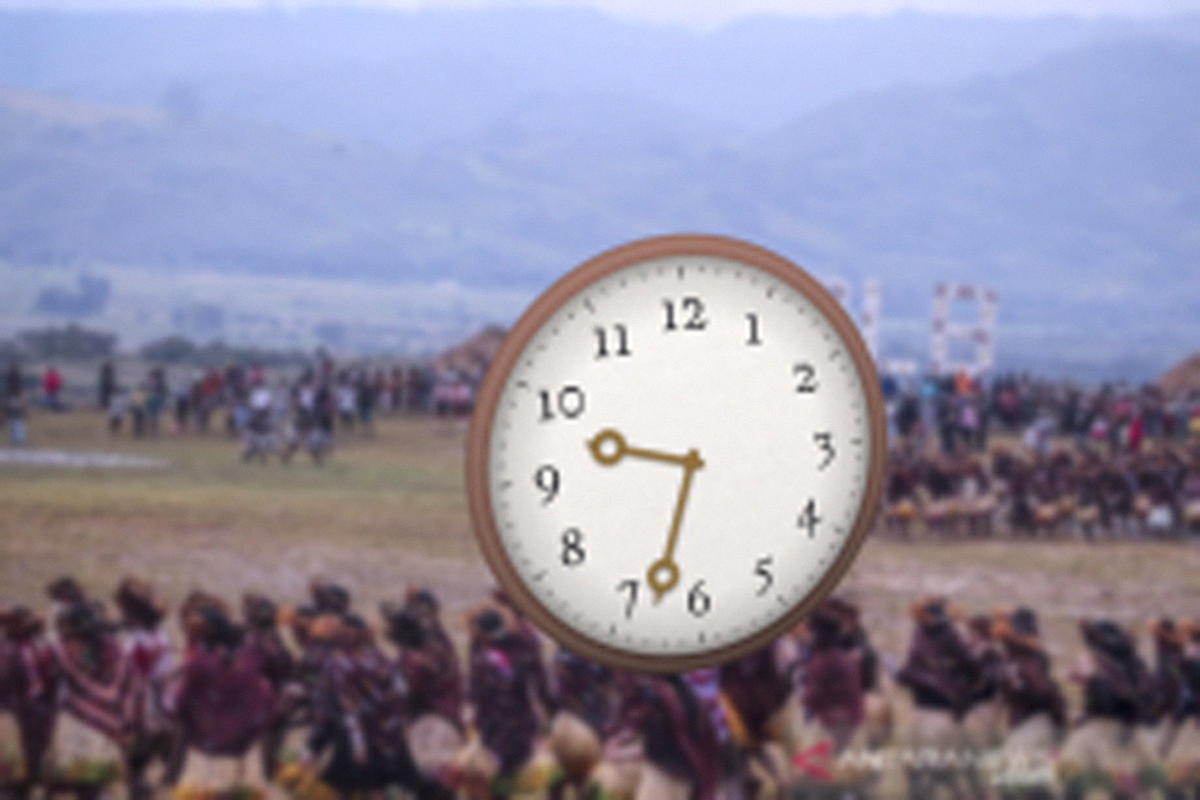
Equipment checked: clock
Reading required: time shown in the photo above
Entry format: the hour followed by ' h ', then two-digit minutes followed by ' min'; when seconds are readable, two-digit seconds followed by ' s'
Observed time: 9 h 33 min
